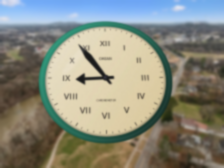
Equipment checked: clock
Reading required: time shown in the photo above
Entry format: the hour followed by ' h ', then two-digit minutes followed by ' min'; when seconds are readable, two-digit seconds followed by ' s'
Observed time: 8 h 54 min
